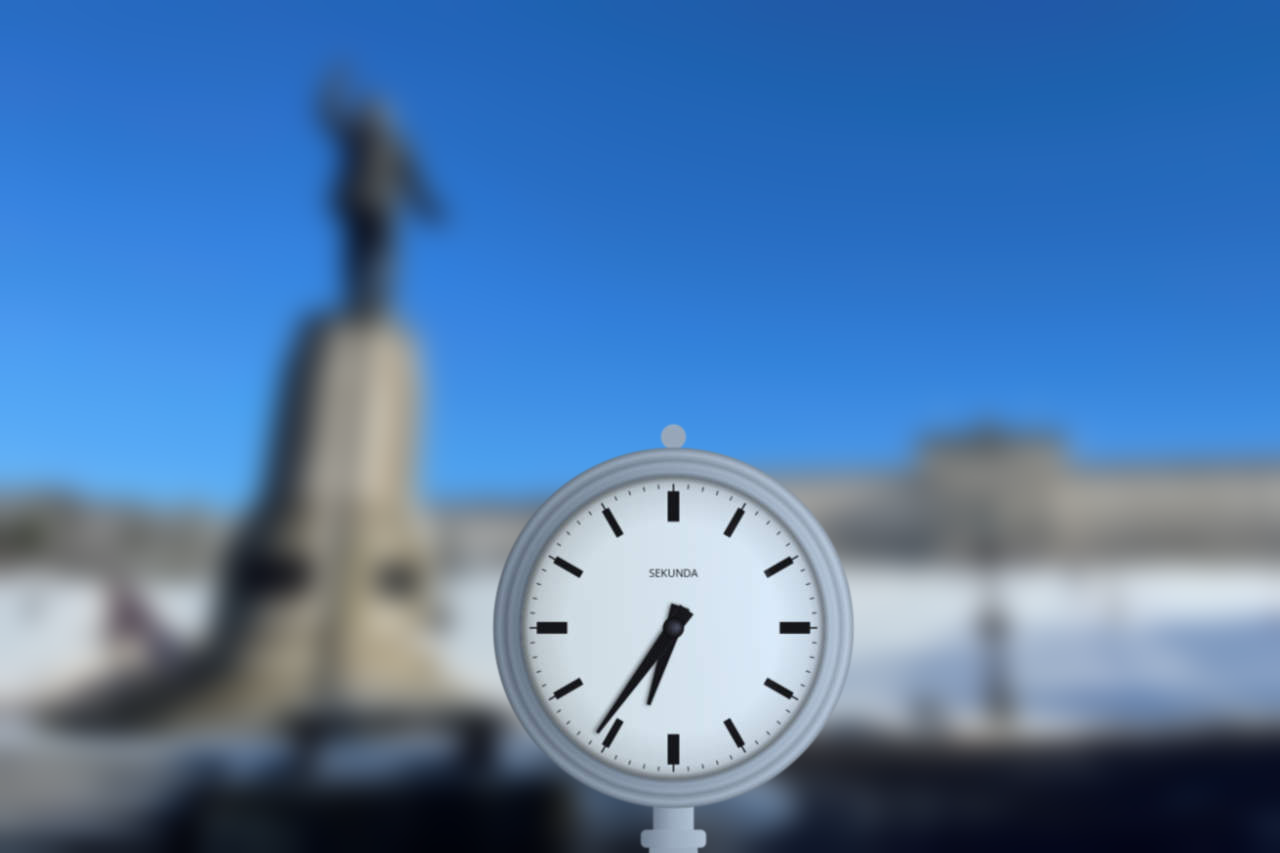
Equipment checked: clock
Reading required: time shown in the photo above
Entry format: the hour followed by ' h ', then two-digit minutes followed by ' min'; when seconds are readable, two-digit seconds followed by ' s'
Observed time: 6 h 36 min
